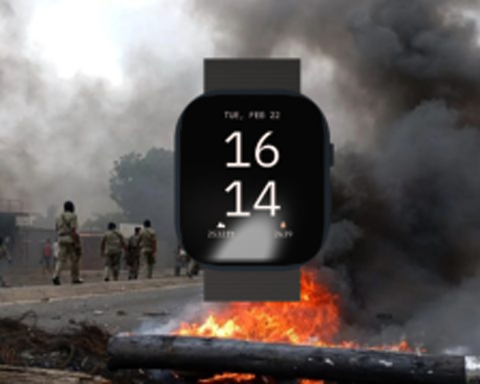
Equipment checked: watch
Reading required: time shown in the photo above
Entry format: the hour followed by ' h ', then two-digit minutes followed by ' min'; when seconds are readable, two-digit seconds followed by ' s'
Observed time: 16 h 14 min
